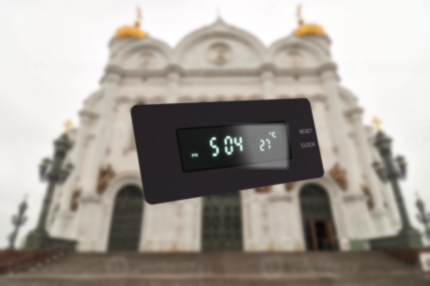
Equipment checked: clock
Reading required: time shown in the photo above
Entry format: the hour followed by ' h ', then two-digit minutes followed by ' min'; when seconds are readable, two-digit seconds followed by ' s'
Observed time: 5 h 04 min
